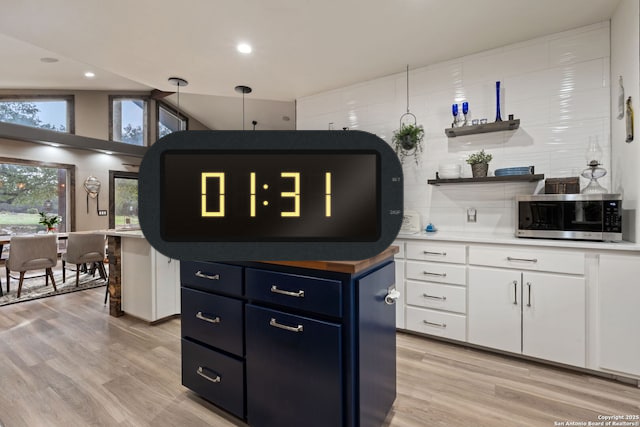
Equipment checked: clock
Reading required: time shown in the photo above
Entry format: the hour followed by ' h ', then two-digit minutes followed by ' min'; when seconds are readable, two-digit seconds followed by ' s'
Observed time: 1 h 31 min
